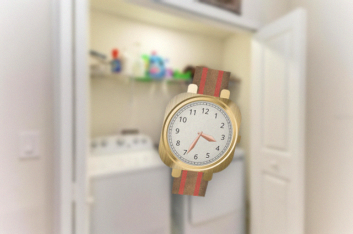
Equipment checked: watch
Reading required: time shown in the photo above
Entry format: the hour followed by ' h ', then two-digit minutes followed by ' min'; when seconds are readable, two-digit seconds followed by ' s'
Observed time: 3 h 34 min
